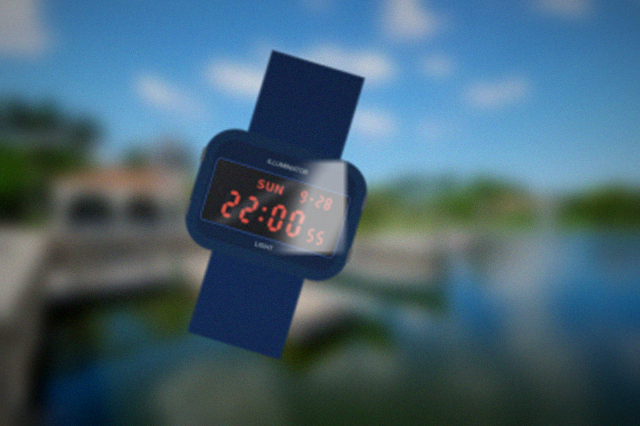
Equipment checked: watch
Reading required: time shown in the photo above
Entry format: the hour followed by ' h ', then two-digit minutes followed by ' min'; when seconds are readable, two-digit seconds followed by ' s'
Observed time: 22 h 00 min 55 s
